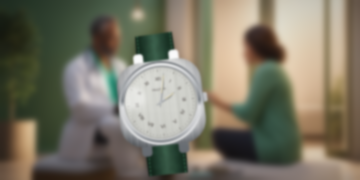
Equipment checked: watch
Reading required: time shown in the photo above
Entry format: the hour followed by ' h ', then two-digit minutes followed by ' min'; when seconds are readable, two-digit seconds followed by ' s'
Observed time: 2 h 02 min
